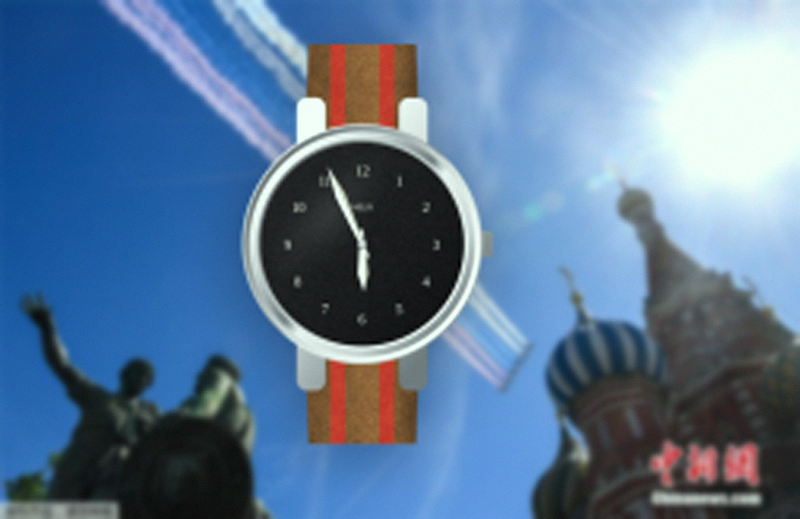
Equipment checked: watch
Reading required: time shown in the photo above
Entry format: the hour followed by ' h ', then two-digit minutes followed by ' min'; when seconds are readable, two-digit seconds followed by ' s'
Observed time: 5 h 56 min
